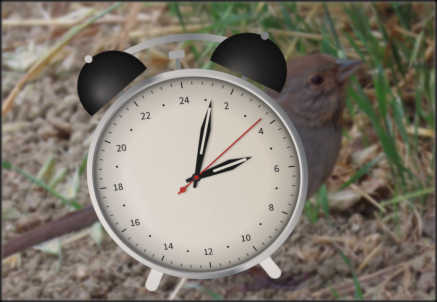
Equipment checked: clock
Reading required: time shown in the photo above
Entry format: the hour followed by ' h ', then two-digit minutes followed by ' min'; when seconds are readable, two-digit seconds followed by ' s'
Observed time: 5 h 03 min 09 s
